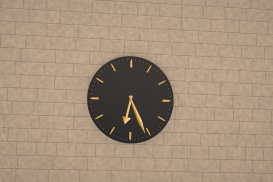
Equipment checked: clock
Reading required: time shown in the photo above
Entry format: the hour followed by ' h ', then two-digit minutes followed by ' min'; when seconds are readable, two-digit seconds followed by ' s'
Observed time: 6 h 26 min
